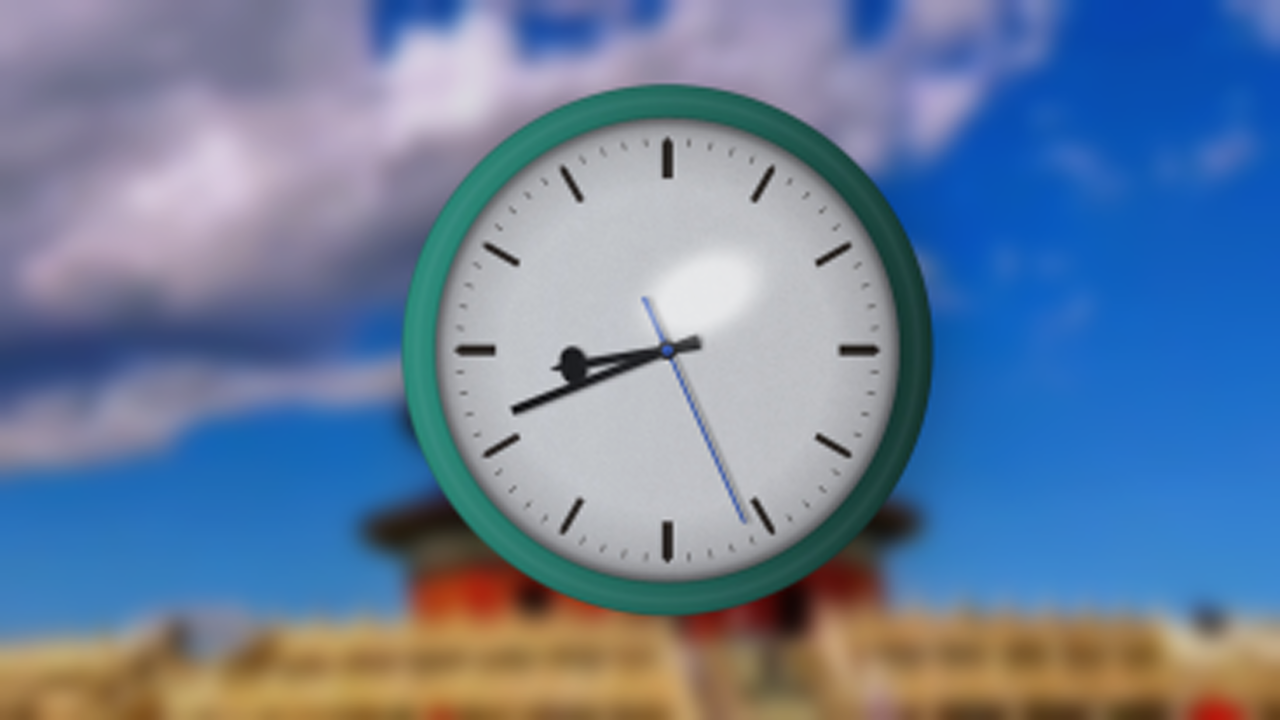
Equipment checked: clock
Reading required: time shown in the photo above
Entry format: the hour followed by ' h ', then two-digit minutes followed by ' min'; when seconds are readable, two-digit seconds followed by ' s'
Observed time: 8 h 41 min 26 s
